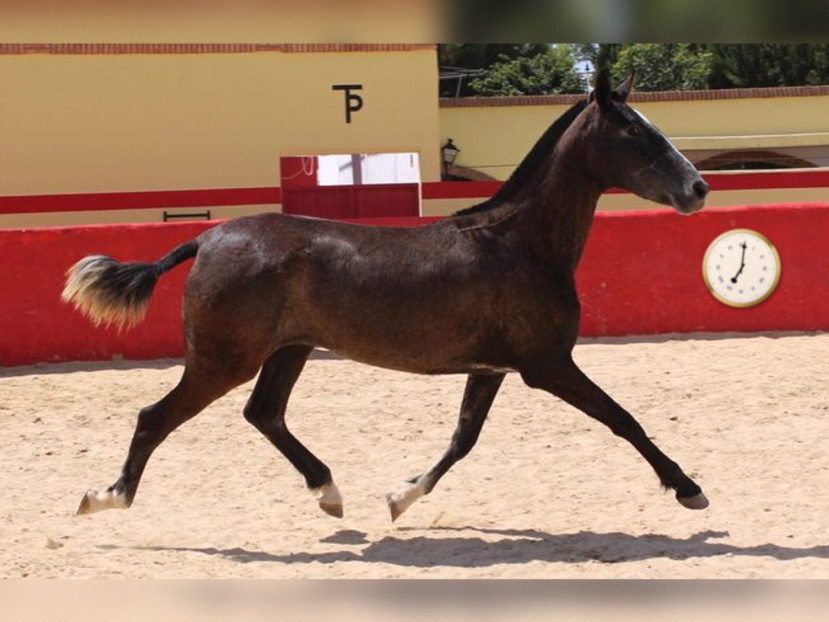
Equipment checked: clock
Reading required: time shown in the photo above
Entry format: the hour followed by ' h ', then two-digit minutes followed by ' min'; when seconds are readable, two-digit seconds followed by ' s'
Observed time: 7 h 01 min
